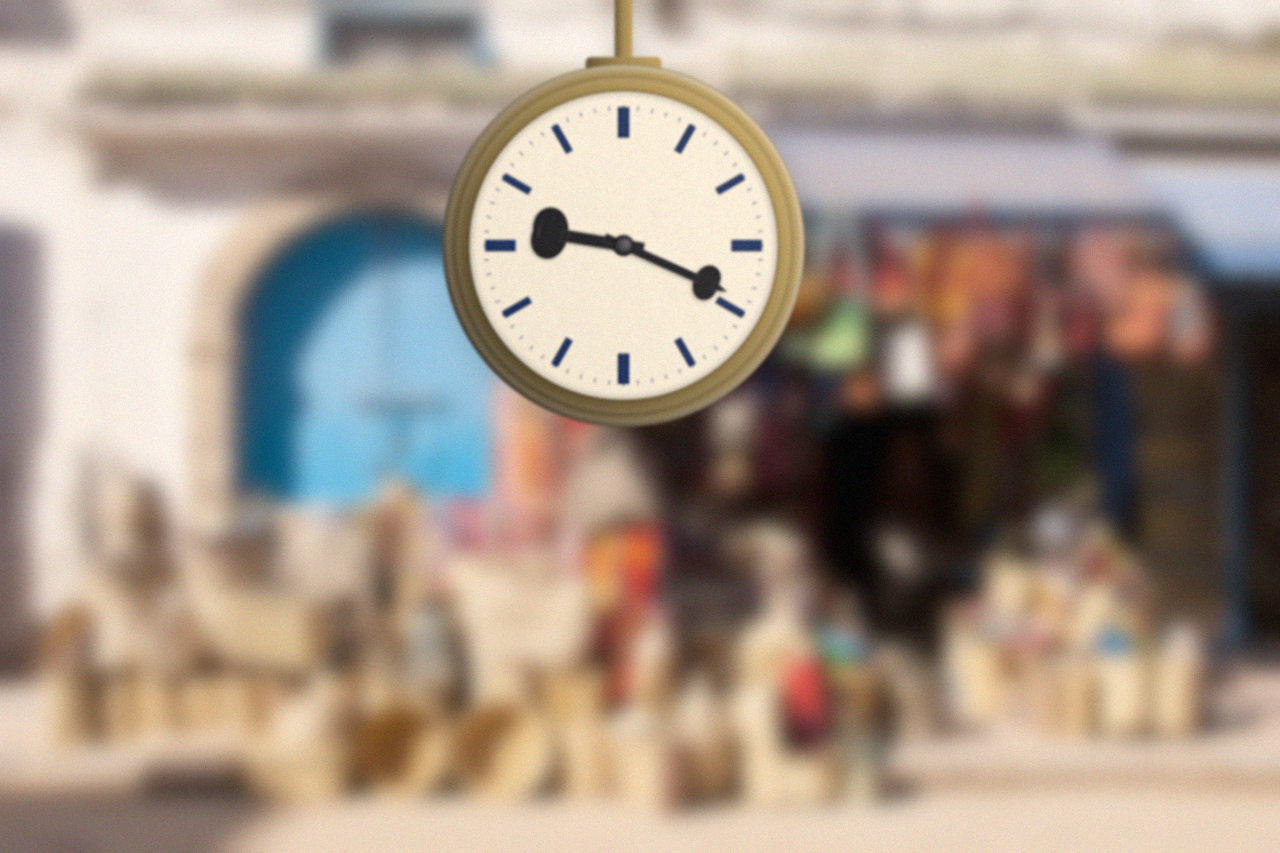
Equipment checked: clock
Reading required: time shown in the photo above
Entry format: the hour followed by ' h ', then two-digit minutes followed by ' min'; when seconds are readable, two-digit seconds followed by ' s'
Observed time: 9 h 19 min
